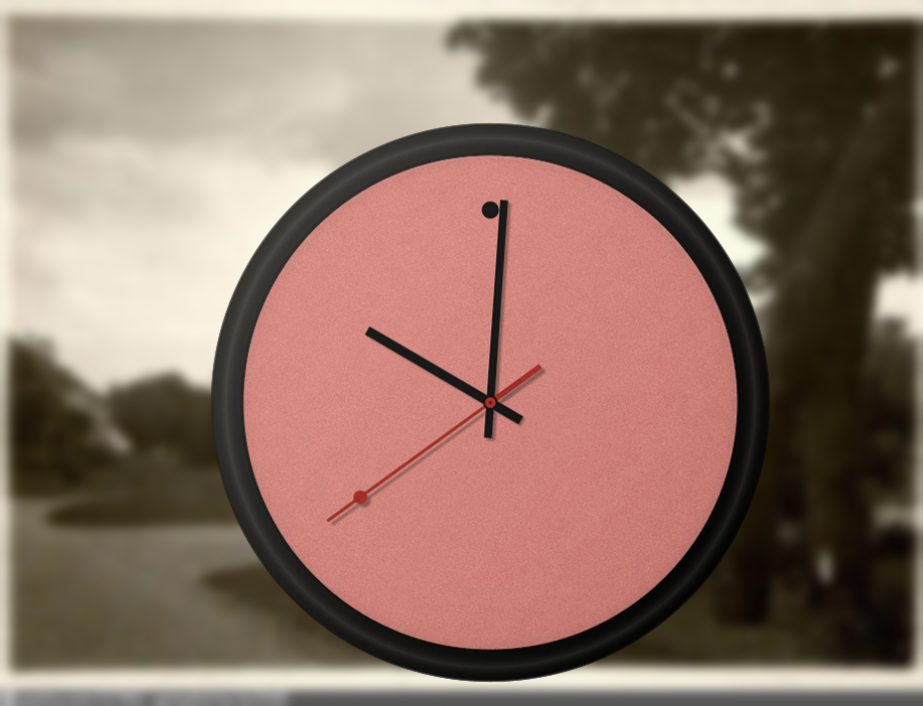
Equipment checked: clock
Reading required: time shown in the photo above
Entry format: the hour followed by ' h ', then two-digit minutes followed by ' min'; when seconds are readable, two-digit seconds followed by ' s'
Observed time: 10 h 00 min 39 s
